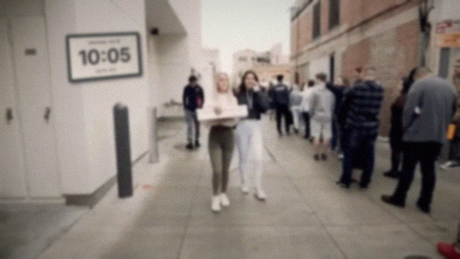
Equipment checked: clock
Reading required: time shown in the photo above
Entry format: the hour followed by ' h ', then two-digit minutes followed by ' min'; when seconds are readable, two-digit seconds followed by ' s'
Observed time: 10 h 05 min
